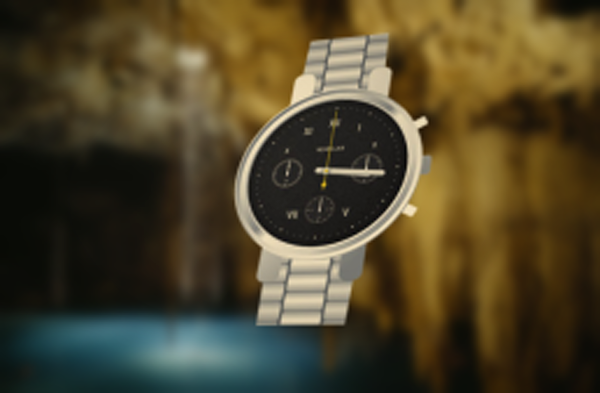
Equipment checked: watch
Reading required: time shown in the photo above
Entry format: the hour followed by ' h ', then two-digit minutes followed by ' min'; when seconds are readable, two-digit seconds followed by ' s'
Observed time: 3 h 16 min
